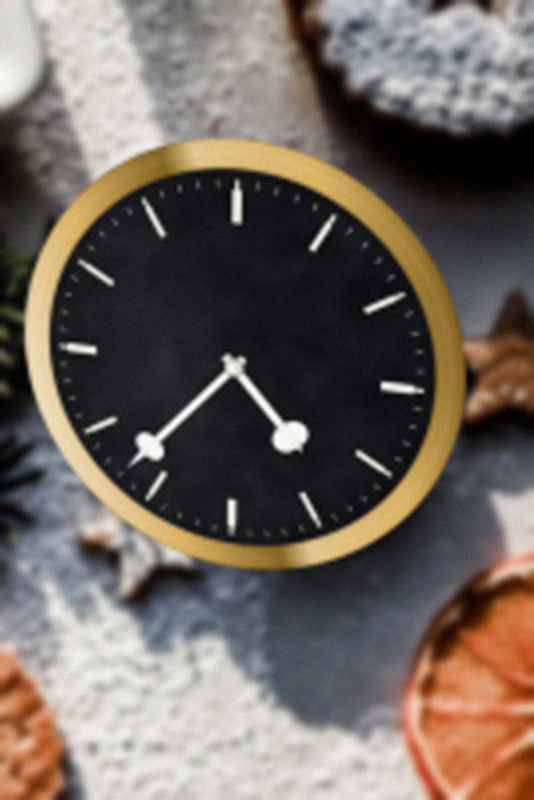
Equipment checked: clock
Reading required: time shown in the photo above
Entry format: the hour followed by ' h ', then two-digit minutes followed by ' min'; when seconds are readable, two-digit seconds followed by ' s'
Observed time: 4 h 37 min
